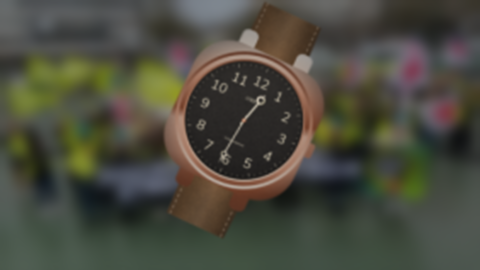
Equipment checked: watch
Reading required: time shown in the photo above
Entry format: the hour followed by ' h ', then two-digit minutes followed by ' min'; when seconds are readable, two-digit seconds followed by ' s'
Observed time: 12 h 31 min
